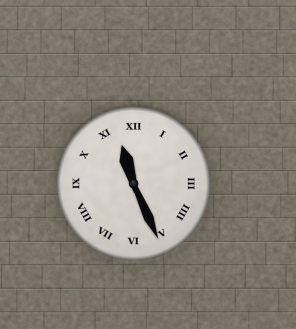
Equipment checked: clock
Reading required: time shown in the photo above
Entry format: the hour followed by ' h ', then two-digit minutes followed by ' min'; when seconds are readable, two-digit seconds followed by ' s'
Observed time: 11 h 26 min
